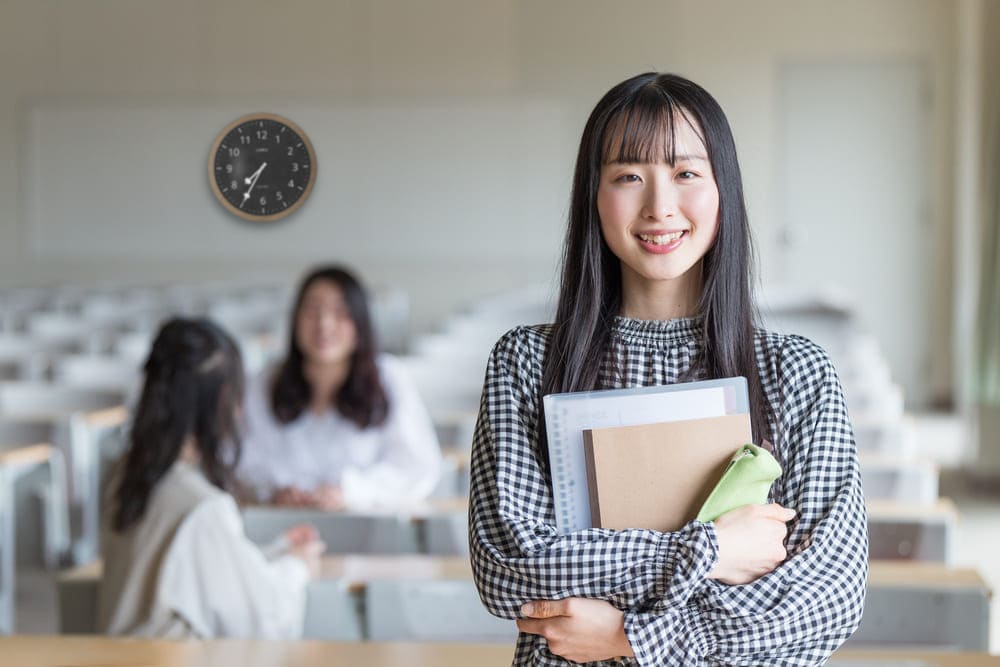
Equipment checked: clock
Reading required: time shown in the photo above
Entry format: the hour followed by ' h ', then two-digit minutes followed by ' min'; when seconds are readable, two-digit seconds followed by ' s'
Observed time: 7 h 35 min
